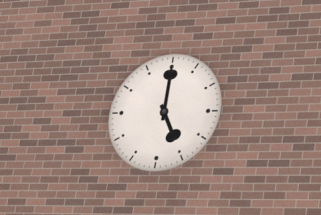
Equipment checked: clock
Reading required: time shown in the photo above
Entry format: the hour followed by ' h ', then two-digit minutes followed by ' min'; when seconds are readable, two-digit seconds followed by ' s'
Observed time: 5 h 00 min
